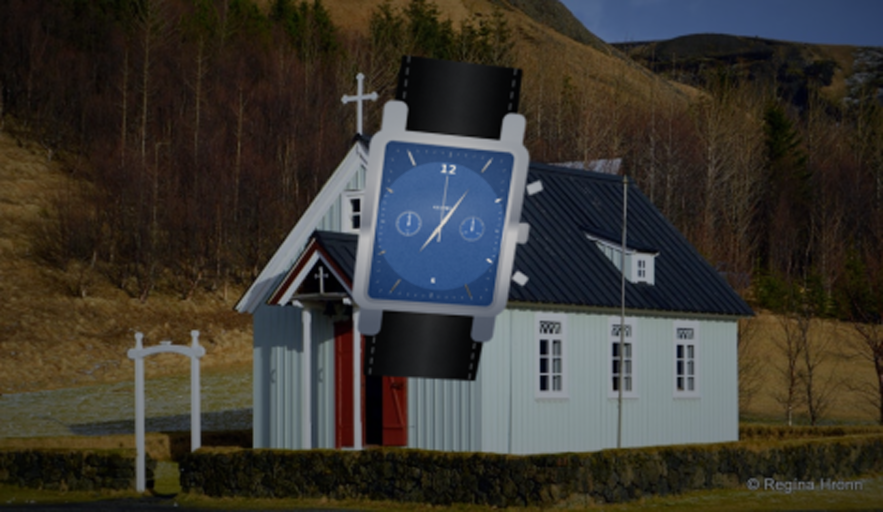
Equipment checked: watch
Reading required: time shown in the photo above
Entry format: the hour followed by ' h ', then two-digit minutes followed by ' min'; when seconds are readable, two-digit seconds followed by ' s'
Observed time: 7 h 05 min
